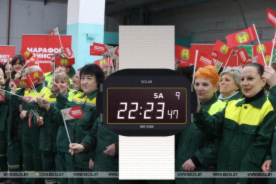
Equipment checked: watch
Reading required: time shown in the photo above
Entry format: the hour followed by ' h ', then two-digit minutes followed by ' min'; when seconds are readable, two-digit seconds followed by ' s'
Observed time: 22 h 23 min
